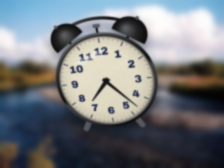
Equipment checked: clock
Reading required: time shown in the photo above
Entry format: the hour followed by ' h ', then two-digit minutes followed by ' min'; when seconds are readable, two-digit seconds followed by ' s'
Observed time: 7 h 23 min
